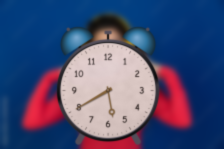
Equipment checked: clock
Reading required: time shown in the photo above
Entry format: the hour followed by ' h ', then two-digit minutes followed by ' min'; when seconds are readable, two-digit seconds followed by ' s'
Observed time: 5 h 40 min
